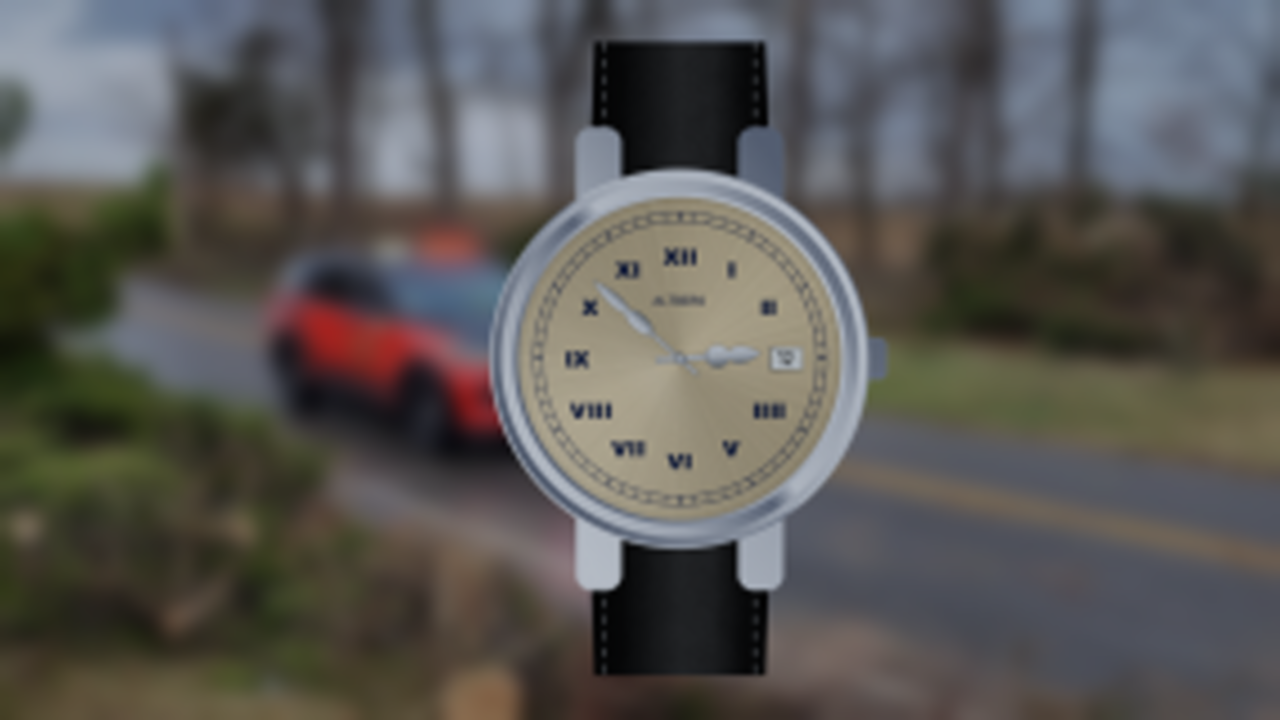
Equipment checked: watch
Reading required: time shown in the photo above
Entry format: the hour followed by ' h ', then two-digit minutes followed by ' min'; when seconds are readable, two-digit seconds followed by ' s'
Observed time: 2 h 52 min
